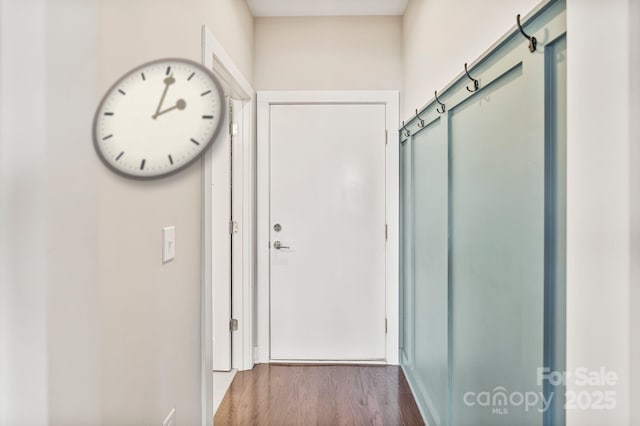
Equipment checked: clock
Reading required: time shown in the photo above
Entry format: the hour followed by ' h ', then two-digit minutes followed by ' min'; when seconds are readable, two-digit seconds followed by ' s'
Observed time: 2 h 01 min
